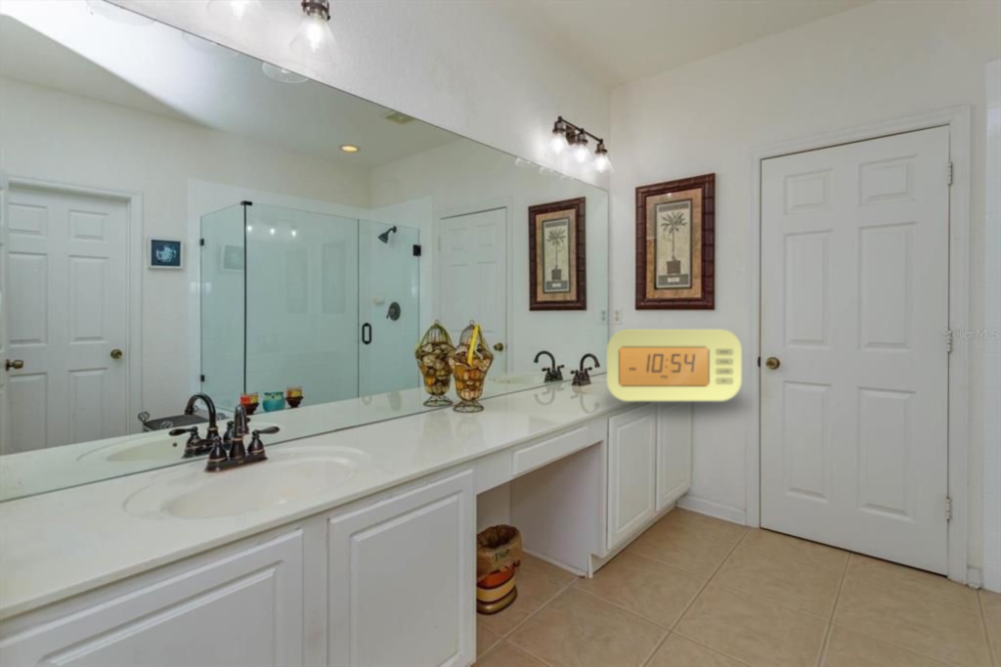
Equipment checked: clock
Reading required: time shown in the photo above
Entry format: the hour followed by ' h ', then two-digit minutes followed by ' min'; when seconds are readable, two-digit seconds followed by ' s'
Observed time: 10 h 54 min
